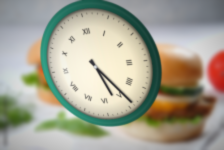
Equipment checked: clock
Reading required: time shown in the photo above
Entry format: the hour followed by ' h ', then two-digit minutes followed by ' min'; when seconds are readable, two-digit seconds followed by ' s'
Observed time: 5 h 24 min
